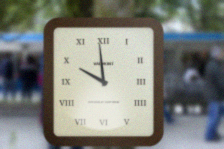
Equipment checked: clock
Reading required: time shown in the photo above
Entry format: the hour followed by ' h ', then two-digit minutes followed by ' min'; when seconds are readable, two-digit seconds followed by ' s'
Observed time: 9 h 59 min
